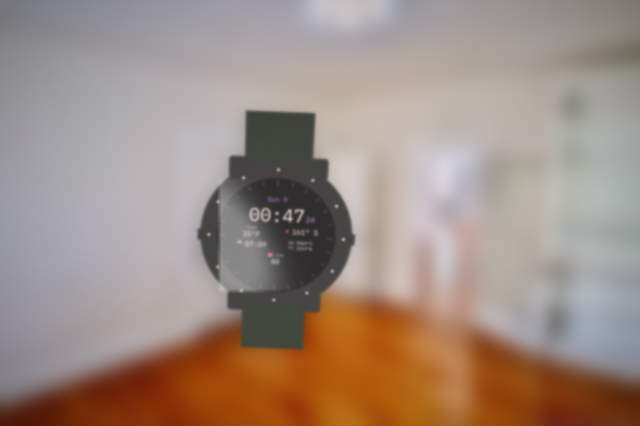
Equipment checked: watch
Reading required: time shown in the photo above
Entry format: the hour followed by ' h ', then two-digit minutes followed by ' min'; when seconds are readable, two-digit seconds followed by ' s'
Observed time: 0 h 47 min
